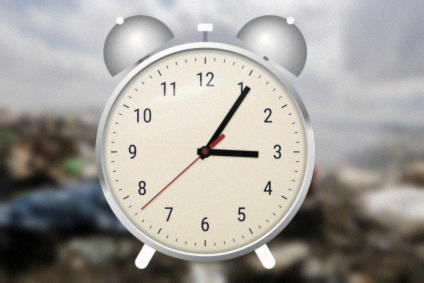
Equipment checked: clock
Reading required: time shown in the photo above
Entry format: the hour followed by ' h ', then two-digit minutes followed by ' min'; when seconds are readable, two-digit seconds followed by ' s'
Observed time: 3 h 05 min 38 s
